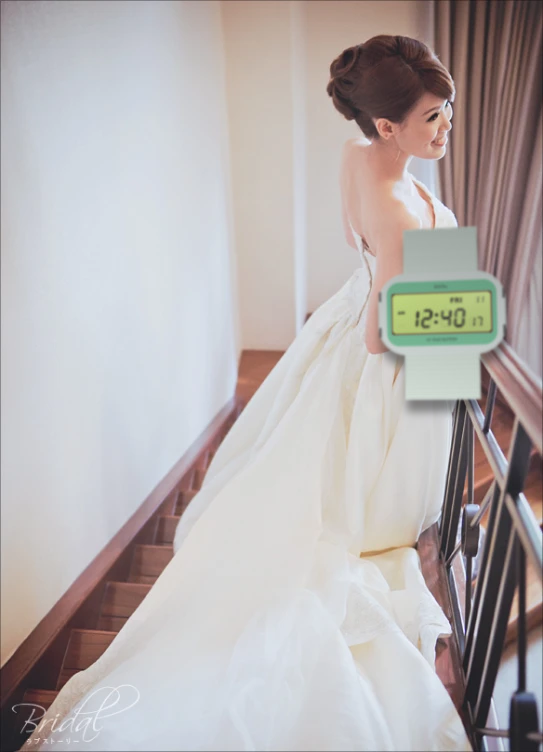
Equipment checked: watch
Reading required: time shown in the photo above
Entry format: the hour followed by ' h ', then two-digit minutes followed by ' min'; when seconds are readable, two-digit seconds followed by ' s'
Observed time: 12 h 40 min
